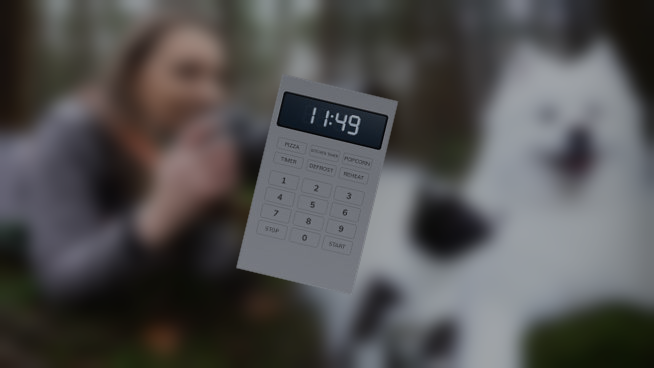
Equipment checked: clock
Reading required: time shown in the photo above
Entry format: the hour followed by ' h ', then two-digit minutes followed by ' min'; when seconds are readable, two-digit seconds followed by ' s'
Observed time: 11 h 49 min
